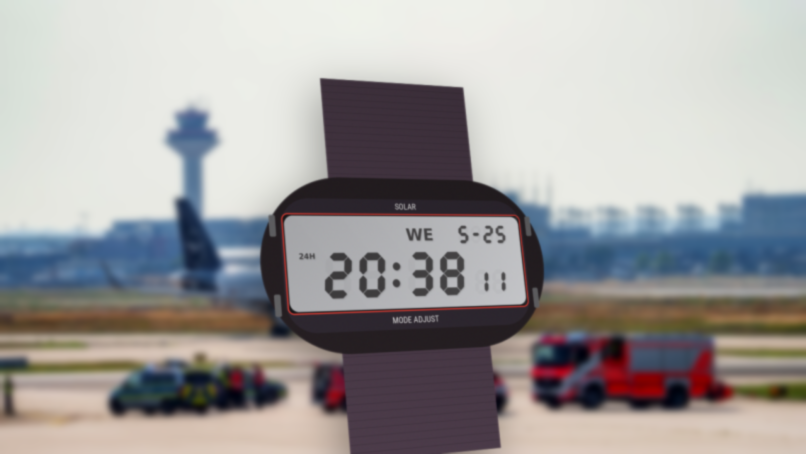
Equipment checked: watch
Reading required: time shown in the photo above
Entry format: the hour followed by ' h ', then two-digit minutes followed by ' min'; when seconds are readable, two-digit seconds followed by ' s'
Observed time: 20 h 38 min 11 s
